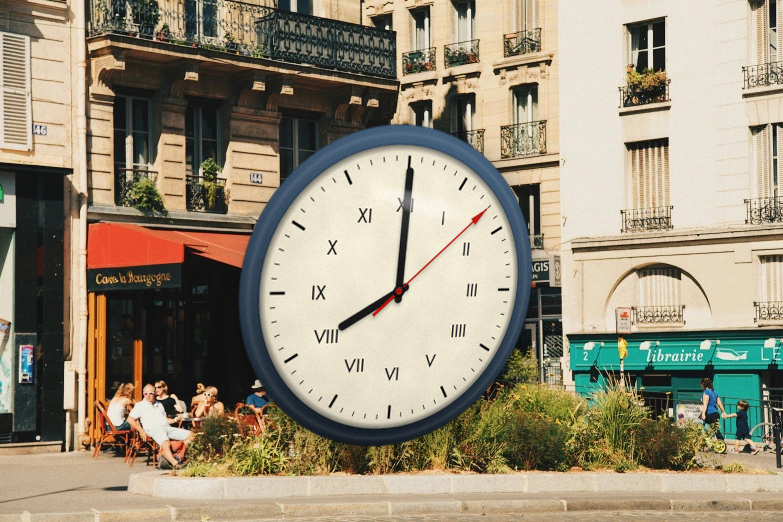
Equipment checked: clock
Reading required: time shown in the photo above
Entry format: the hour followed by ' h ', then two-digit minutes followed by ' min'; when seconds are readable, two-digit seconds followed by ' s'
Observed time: 8 h 00 min 08 s
